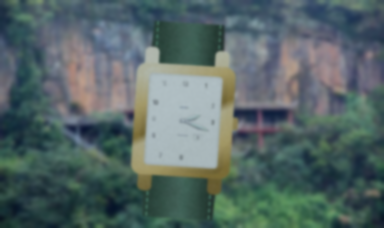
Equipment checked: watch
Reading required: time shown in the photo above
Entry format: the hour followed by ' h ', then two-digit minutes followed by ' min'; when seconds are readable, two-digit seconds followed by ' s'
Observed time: 2 h 18 min
